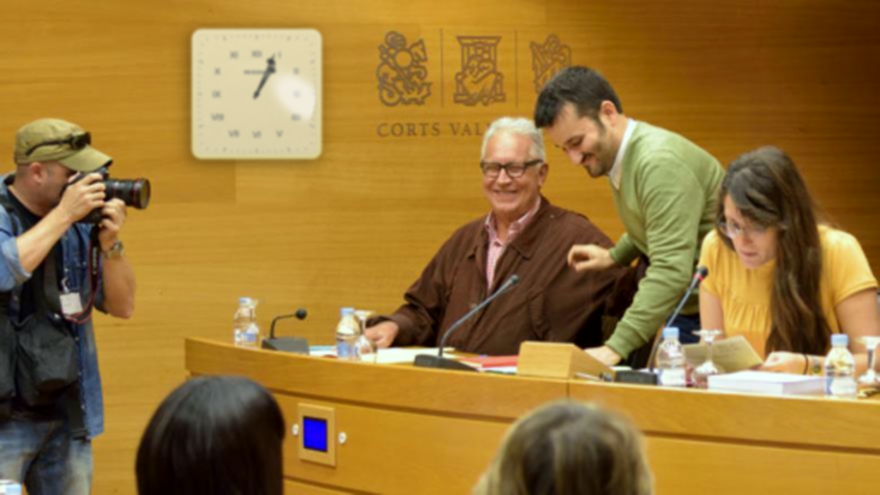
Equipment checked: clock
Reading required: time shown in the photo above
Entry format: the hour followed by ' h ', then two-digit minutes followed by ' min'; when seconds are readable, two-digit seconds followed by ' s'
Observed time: 1 h 04 min
